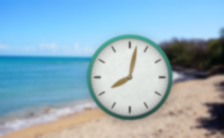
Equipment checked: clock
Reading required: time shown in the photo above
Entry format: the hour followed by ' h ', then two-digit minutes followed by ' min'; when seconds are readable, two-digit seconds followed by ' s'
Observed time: 8 h 02 min
